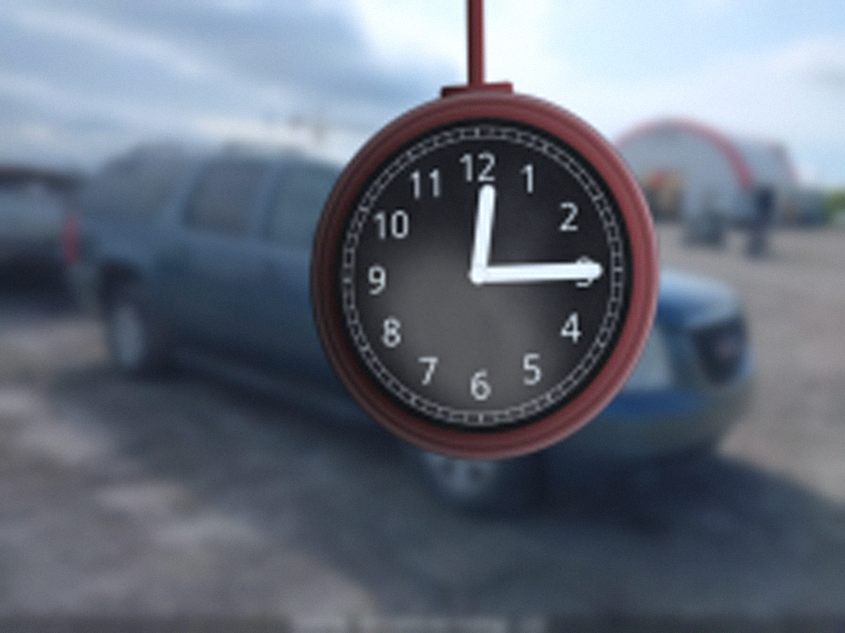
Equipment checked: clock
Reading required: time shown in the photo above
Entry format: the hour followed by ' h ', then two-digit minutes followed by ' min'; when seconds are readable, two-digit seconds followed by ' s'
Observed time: 12 h 15 min
